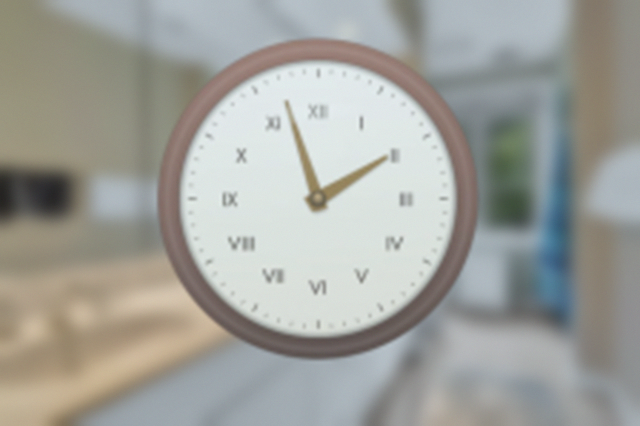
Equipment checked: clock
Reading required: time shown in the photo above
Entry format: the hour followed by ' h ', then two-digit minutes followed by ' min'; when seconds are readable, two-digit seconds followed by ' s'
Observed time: 1 h 57 min
